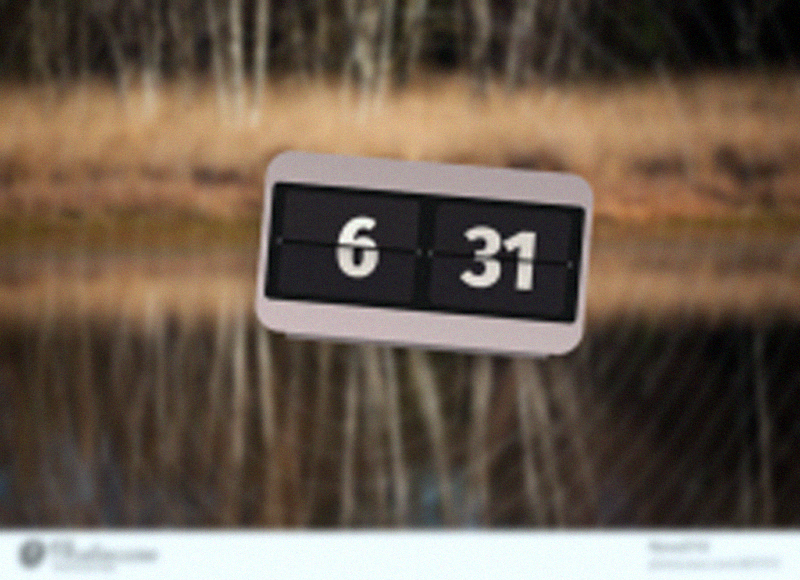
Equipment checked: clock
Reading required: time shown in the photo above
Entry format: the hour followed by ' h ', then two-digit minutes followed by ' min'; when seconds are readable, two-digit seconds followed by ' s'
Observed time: 6 h 31 min
